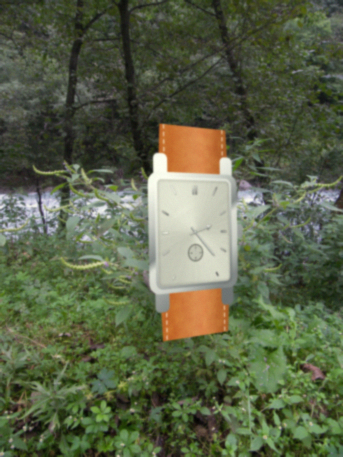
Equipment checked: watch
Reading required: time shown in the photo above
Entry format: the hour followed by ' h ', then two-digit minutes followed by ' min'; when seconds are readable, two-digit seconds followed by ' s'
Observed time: 2 h 23 min
